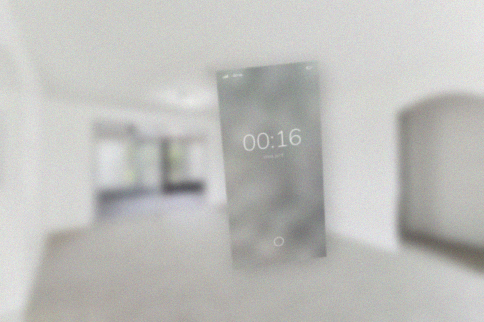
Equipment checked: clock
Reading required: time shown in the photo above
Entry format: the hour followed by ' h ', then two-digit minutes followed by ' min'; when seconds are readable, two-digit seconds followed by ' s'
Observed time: 0 h 16 min
